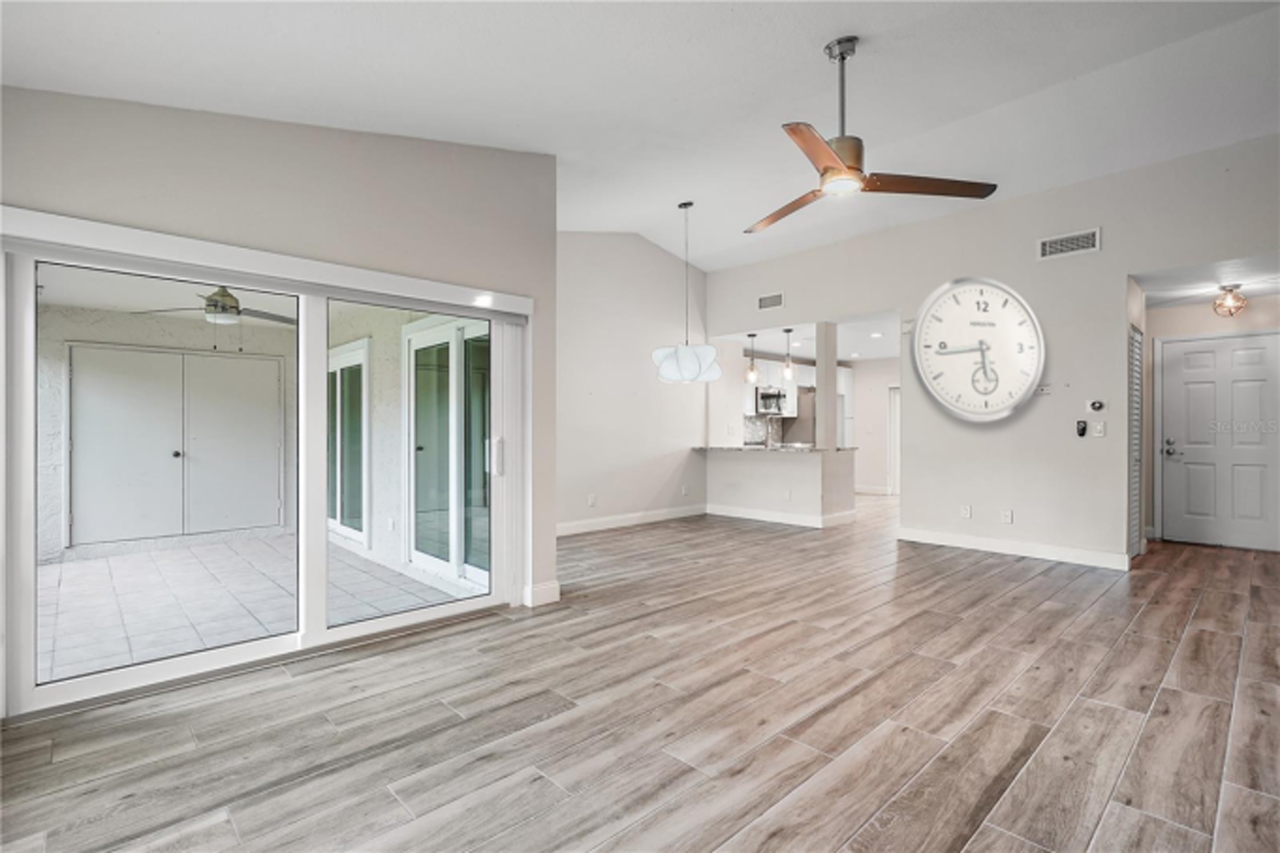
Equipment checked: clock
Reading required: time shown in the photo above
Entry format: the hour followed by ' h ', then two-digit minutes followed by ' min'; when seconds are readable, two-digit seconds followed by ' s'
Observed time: 5 h 44 min
